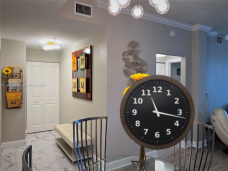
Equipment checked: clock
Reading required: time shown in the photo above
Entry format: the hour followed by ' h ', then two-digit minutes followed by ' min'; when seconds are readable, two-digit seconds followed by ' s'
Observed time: 11 h 17 min
